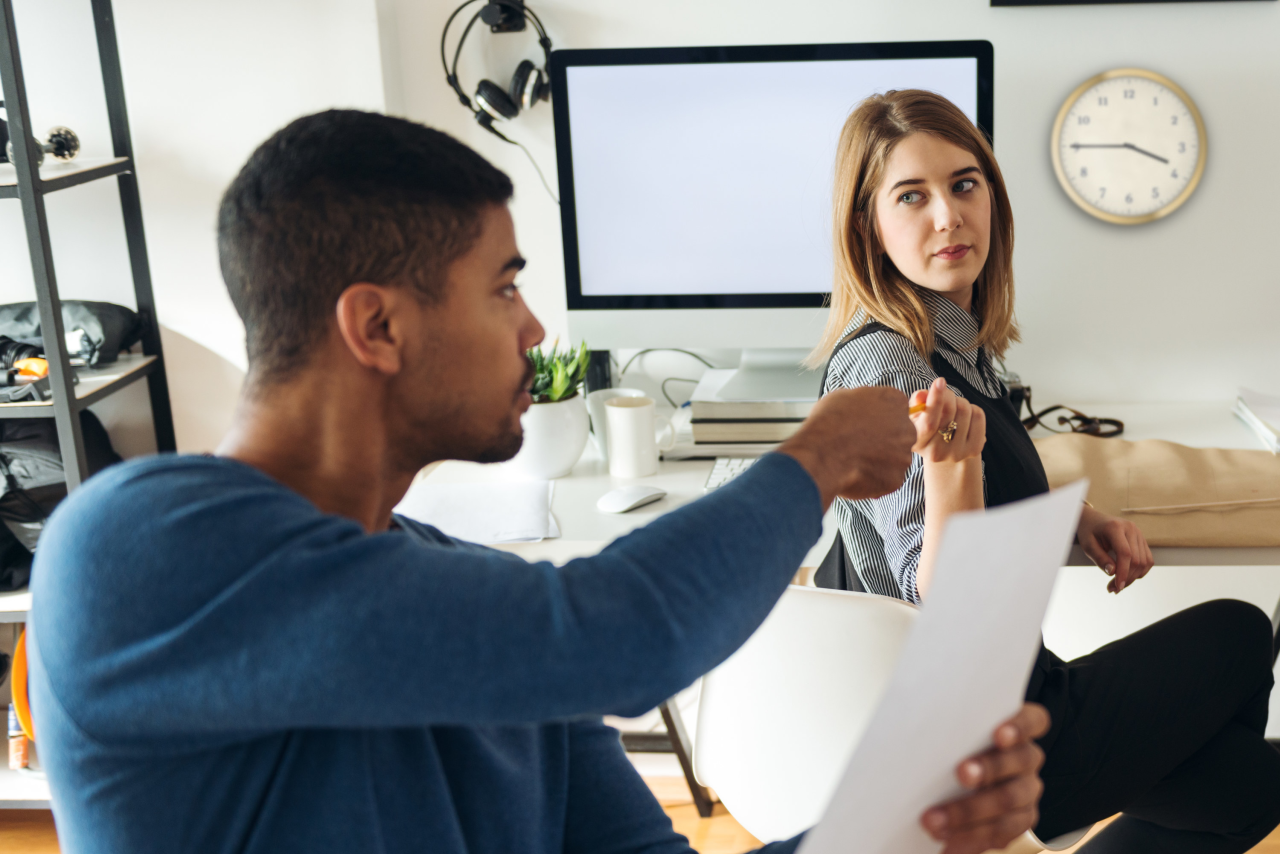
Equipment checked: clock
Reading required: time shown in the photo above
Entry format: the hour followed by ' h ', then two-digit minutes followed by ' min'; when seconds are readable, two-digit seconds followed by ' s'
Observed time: 3 h 45 min
